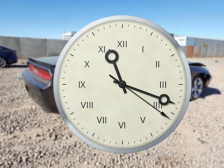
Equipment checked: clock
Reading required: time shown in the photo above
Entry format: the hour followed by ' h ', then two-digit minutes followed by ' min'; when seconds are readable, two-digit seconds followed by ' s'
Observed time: 11 h 18 min 21 s
